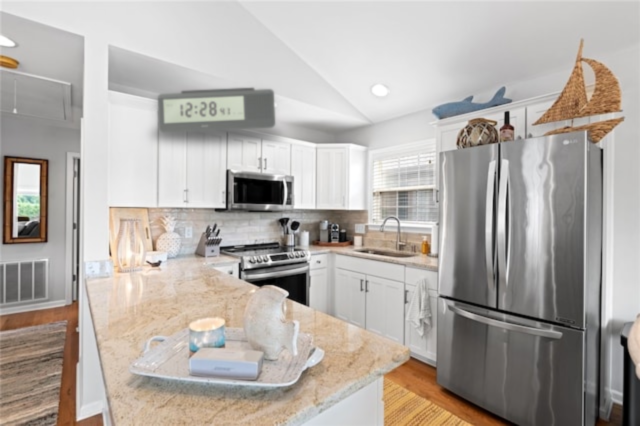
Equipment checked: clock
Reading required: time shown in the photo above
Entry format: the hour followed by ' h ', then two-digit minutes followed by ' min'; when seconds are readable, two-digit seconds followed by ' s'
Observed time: 12 h 28 min
